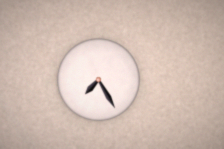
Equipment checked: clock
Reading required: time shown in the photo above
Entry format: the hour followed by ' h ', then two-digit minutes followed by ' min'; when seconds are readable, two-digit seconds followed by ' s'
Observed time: 7 h 25 min
